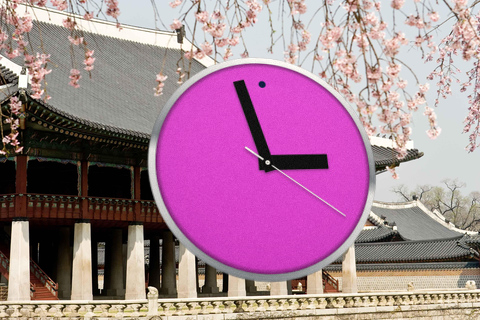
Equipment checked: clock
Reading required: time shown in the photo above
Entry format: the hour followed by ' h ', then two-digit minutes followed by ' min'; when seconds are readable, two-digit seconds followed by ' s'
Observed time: 2 h 57 min 21 s
